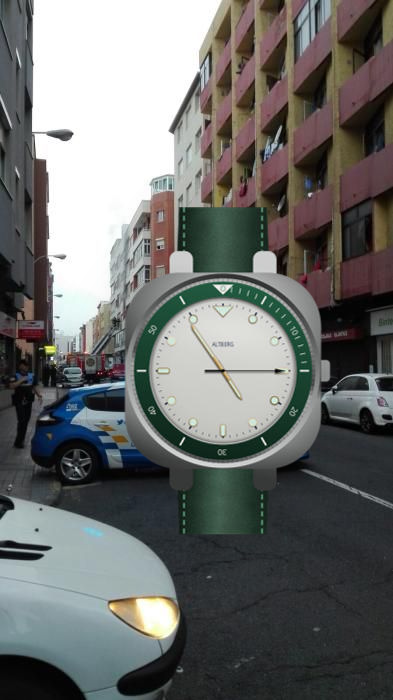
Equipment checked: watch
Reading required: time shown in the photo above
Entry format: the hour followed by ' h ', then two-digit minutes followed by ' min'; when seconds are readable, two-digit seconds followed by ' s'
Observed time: 4 h 54 min 15 s
